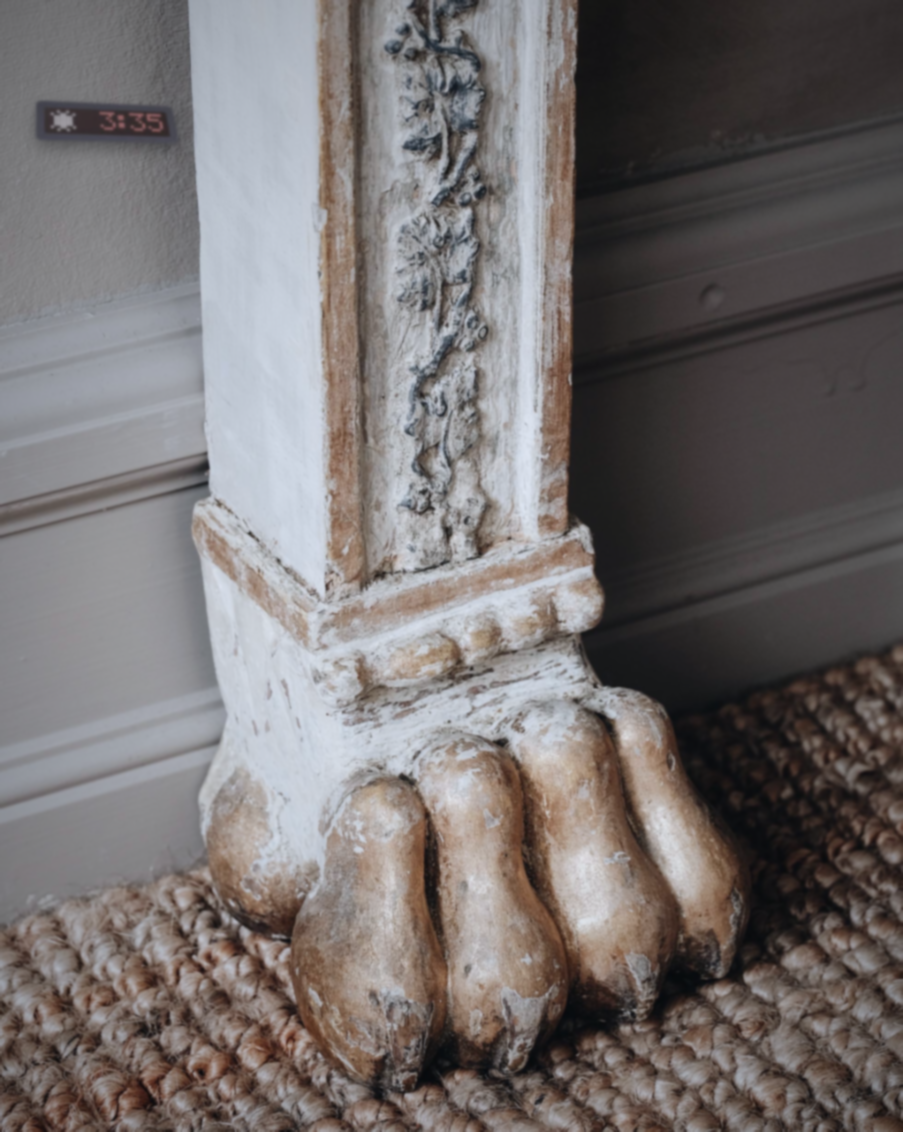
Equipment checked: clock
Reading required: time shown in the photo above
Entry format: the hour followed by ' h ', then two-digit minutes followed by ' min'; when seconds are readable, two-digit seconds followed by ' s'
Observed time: 3 h 35 min
